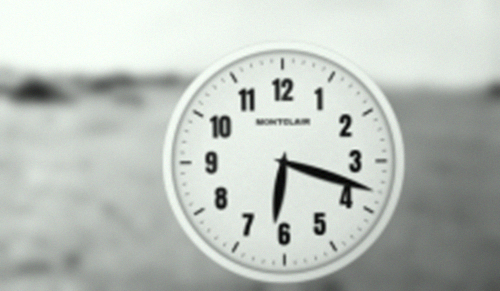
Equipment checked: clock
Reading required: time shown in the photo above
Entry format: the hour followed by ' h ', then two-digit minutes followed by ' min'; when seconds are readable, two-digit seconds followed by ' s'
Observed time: 6 h 18 min
